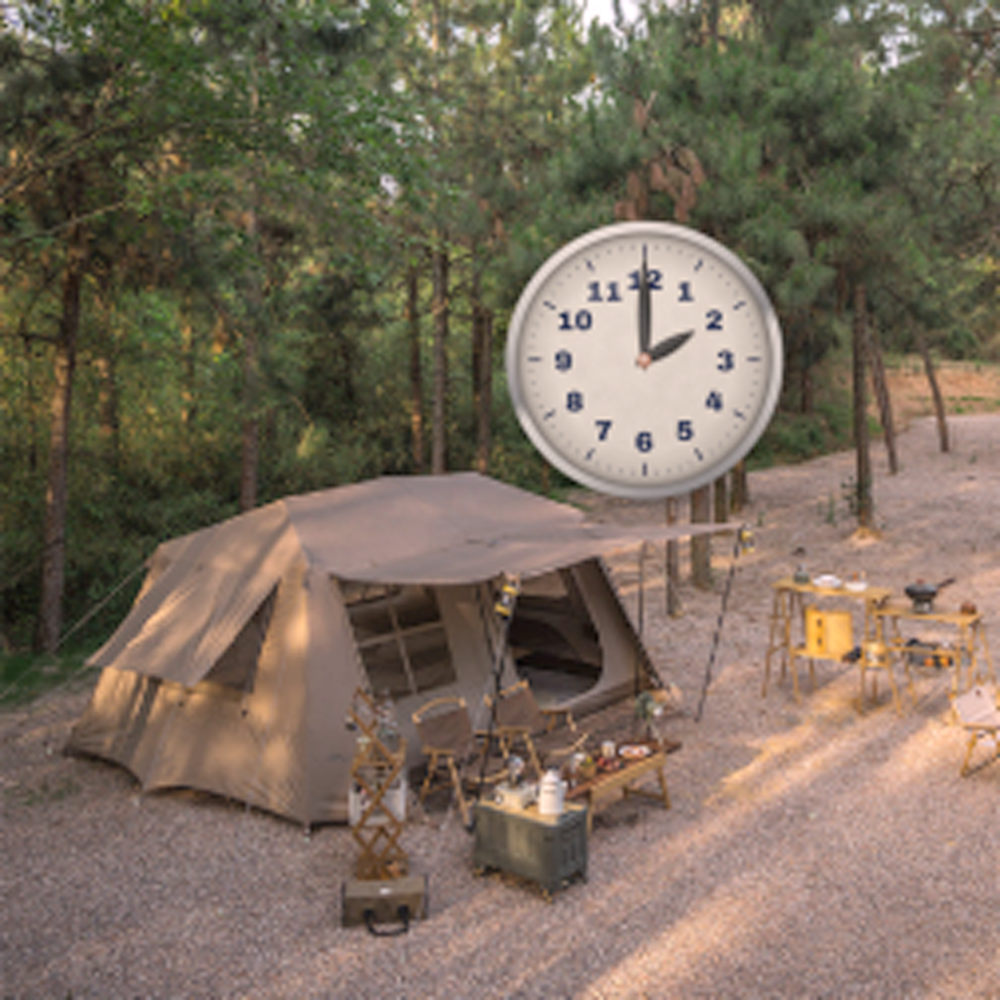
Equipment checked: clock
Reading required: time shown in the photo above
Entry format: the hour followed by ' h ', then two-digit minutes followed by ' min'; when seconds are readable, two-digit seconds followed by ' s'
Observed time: 2 h 00 min
